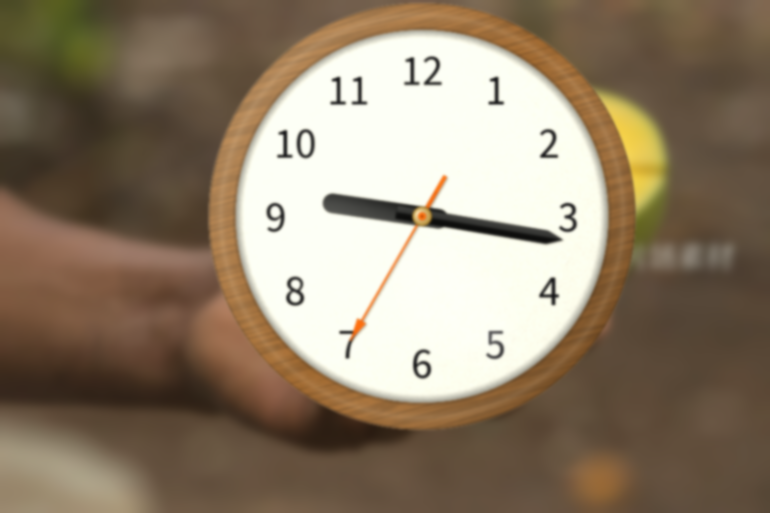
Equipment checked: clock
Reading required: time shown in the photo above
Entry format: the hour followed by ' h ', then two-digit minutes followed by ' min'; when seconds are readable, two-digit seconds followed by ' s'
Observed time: 9 h 16 min 35 s
